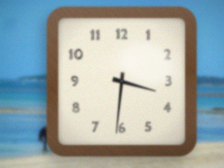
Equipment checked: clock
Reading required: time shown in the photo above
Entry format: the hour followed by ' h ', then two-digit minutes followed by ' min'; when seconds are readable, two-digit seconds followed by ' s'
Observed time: 3 h 31 min
